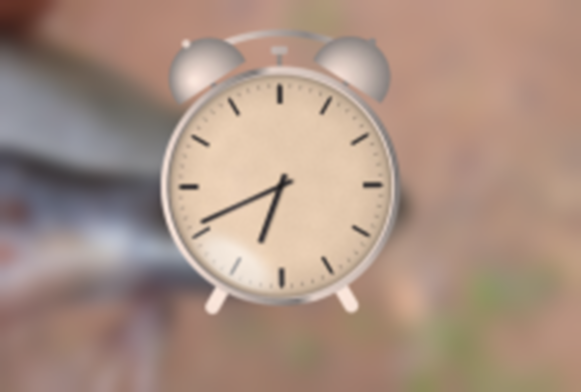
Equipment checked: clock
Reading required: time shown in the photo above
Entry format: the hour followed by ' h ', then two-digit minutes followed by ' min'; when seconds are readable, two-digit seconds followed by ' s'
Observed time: 6 h 41 min
